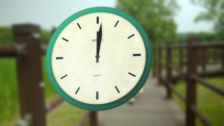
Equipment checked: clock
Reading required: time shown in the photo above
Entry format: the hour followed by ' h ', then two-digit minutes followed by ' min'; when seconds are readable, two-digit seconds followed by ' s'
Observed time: 12 h 01 min
